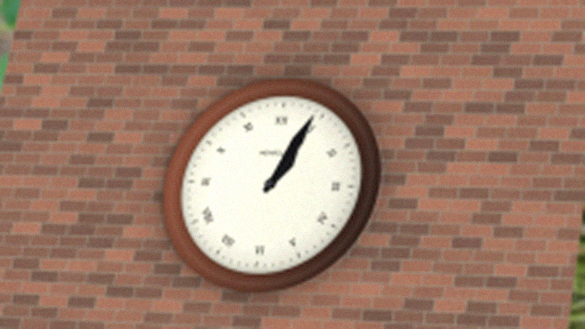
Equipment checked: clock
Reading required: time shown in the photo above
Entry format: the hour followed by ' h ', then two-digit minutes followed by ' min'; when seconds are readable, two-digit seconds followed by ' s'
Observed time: 1 h 04 min
